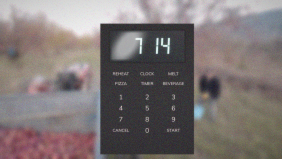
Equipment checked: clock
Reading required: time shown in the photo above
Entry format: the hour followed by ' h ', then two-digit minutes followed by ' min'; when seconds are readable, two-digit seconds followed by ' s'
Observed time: 7 h 14 min
